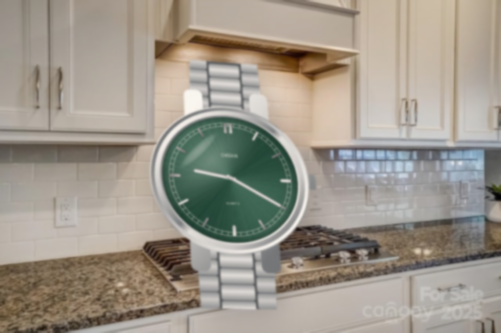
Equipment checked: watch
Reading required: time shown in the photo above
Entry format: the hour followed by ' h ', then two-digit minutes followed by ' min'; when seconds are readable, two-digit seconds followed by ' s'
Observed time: 9 h 20 min
